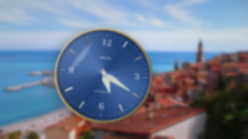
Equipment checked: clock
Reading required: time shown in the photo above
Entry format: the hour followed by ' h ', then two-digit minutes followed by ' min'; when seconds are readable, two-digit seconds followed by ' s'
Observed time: 5 h 20 min
